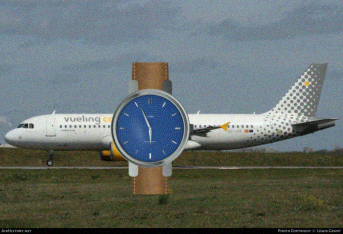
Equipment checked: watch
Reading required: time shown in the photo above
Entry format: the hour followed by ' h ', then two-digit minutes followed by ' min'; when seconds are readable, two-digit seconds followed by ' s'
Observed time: 5 h 56 min
